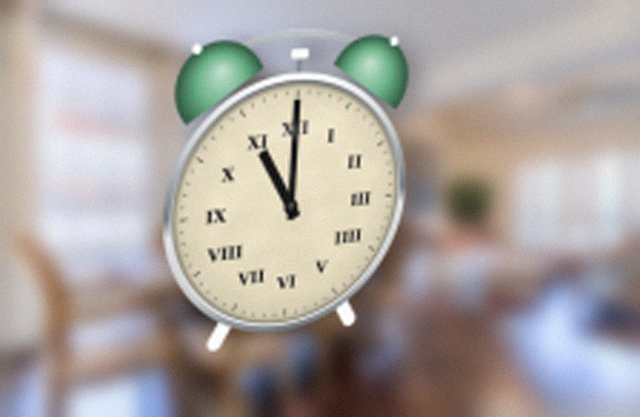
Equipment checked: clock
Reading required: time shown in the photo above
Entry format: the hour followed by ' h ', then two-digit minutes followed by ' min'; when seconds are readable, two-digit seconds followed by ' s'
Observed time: 11 h 00 min
